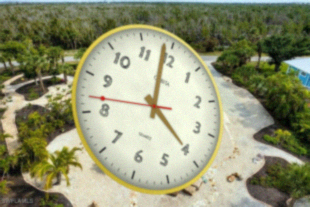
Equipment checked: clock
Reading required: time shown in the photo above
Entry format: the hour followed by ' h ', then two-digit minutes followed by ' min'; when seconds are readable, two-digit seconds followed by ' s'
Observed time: 3 h 58 min 42 s
